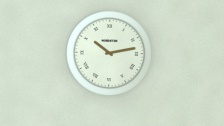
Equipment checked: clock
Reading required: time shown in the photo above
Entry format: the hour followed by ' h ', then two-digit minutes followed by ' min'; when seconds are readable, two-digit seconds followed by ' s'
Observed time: 10 h 13 min
